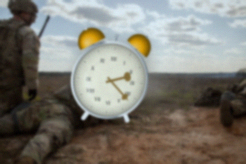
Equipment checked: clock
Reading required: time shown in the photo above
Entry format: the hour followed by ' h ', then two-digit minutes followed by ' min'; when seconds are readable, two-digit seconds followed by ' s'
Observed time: 2 h 22 min
